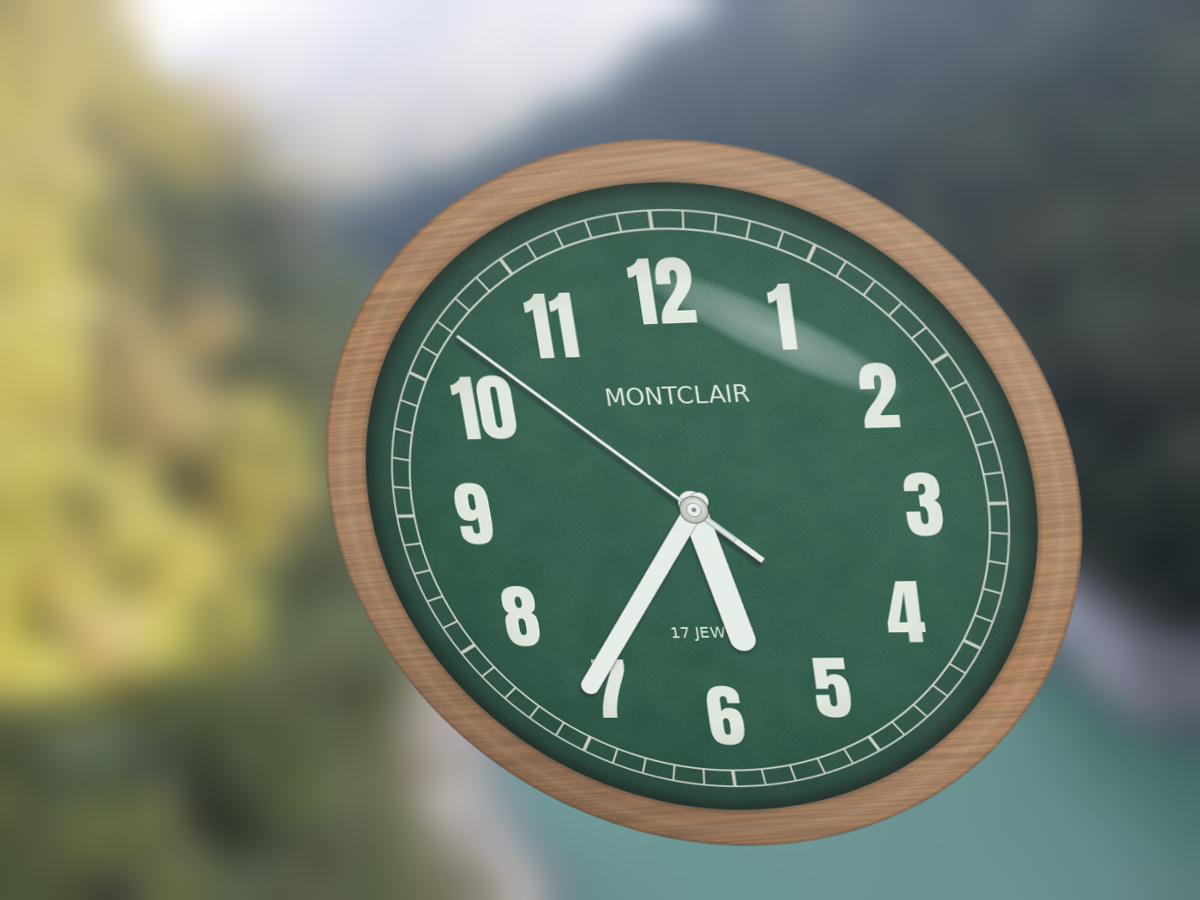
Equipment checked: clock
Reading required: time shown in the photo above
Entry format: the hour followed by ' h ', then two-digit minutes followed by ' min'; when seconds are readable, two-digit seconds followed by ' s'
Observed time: 5 h 35 min 52 s
